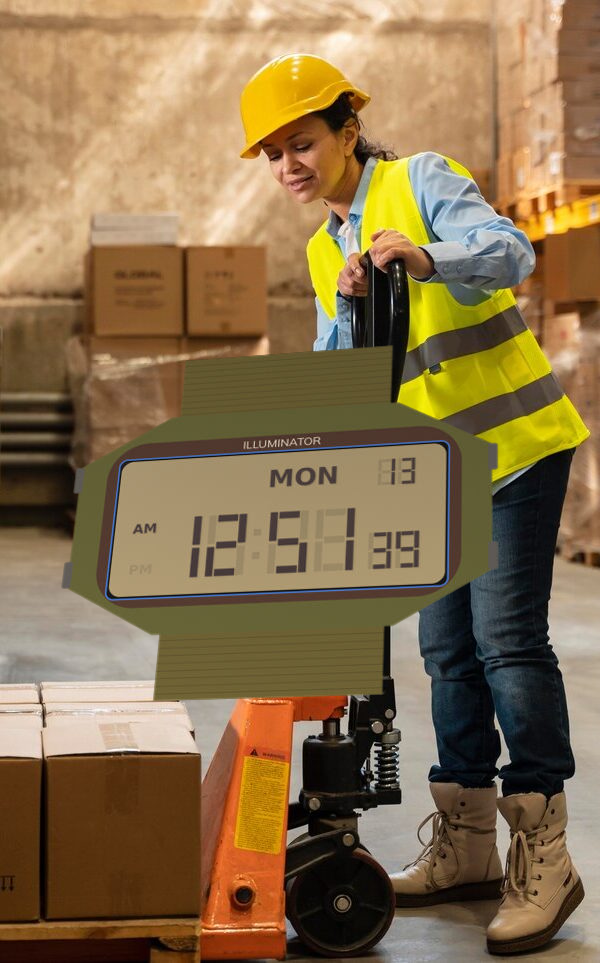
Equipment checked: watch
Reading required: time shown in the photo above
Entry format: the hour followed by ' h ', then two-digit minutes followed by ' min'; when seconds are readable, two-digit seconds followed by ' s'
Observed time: 12 h 51 min 39 s
